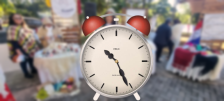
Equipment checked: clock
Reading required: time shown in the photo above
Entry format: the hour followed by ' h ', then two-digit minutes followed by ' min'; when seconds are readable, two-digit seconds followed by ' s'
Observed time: 10 h 26 min
